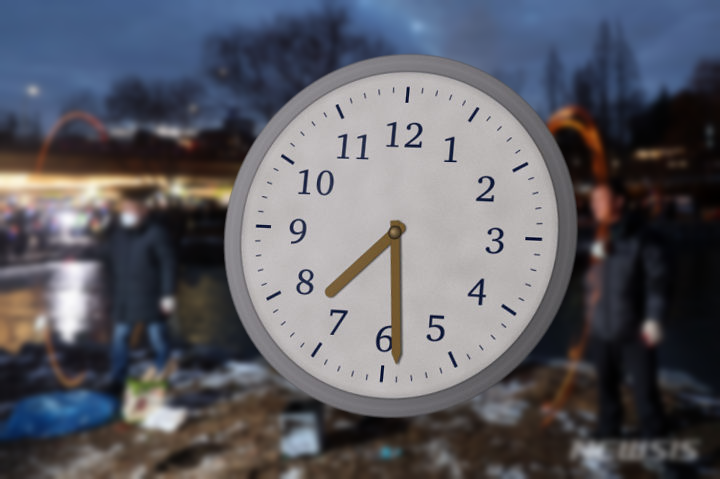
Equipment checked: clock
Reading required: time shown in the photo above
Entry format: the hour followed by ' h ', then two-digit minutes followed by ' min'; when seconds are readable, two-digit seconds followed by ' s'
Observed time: 7 h 29 min
